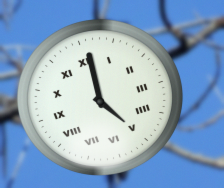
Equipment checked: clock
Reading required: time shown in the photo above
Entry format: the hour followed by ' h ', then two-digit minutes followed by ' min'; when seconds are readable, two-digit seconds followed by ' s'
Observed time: 5 h 01 min
